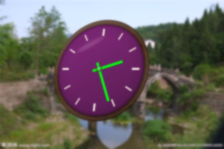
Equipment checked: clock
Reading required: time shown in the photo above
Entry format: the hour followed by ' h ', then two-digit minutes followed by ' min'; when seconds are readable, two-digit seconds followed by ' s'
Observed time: 2 h 26 min
